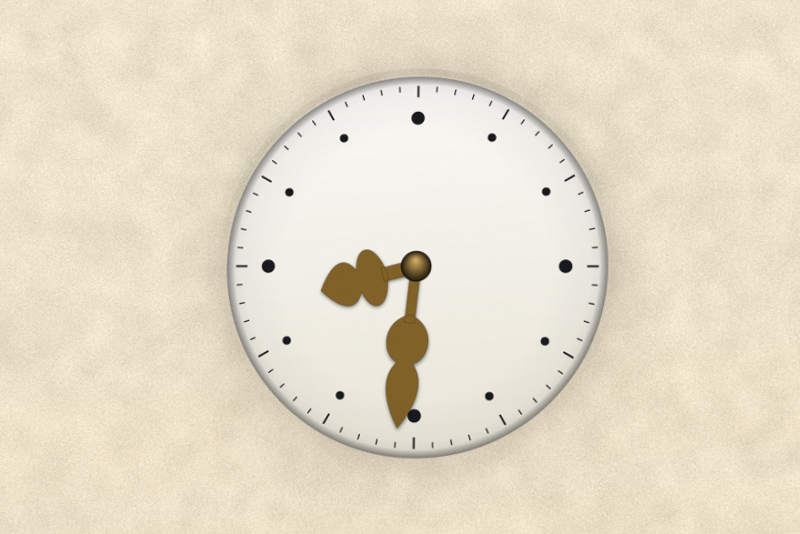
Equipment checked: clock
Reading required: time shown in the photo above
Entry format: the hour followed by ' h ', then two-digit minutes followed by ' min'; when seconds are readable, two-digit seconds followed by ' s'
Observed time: 8 h 31 min
